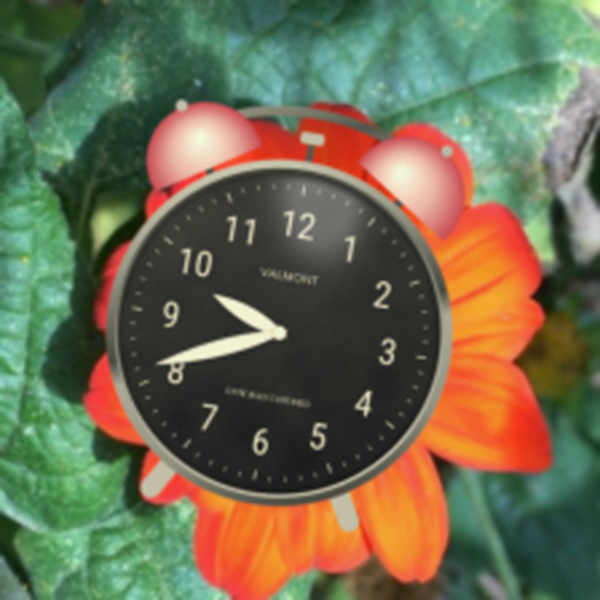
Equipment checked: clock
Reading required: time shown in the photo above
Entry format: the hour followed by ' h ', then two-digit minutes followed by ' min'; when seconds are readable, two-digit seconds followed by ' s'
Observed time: 9 h 41 min
